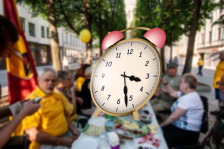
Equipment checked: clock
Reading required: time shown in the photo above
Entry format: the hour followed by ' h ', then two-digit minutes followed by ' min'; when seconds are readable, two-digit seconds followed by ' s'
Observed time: 3 h 27 min
